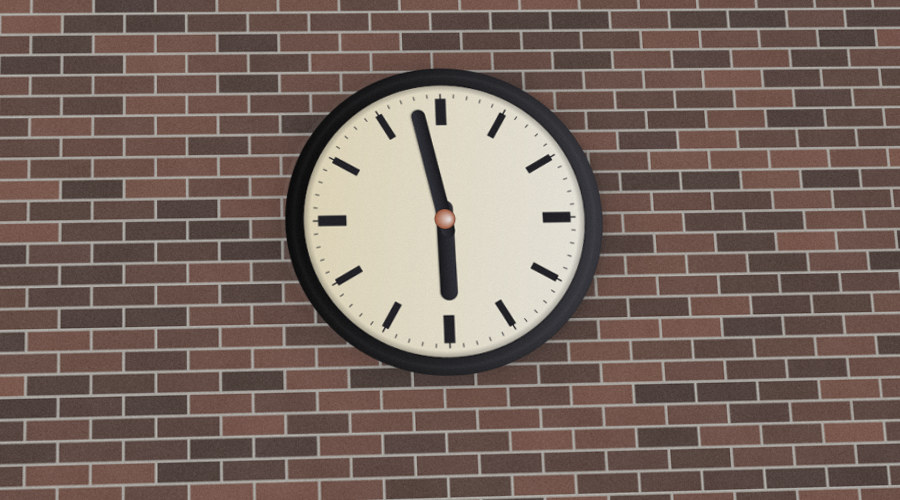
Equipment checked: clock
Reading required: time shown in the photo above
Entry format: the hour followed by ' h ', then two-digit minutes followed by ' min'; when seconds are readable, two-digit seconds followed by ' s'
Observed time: 5 h 58 min
